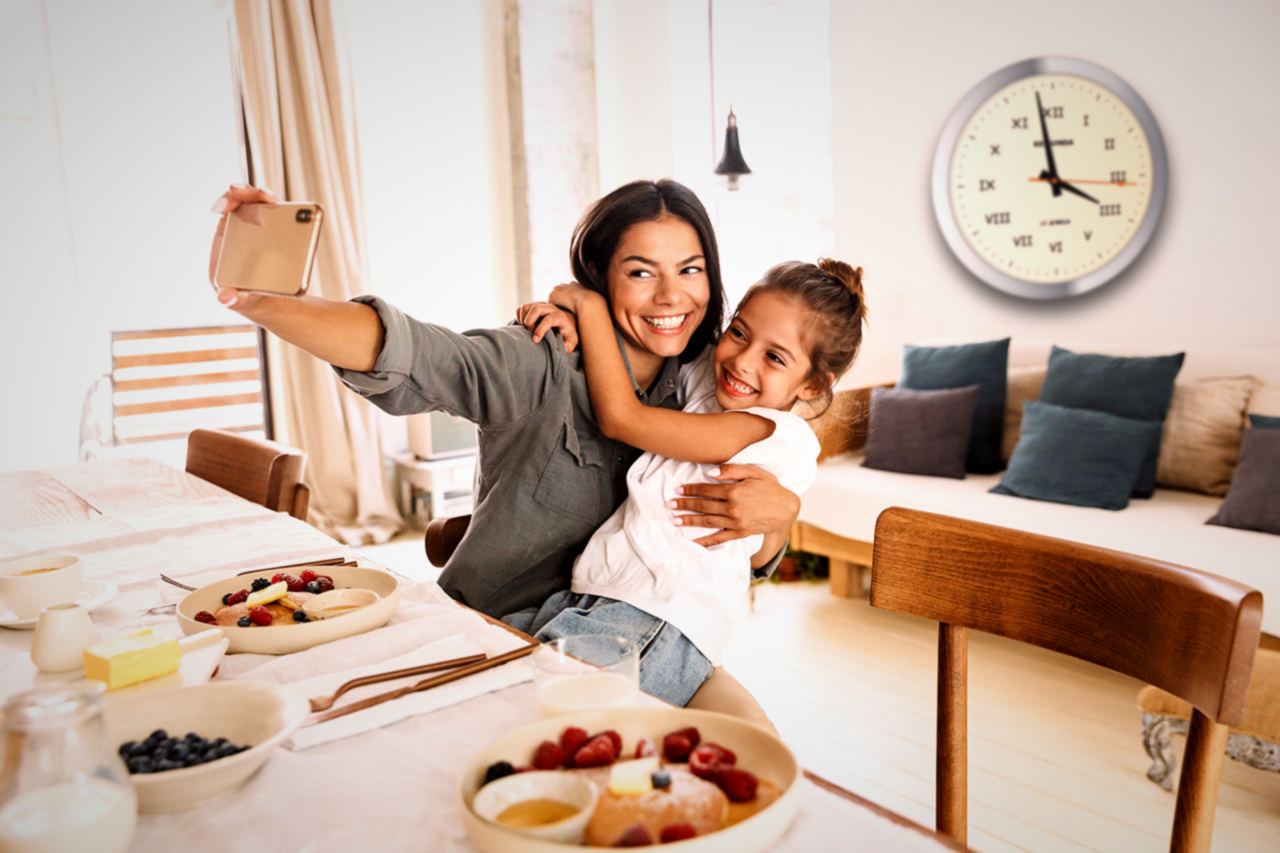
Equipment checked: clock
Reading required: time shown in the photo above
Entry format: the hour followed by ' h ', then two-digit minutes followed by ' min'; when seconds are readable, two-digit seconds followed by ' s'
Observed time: 3 h 58 min 16 s
